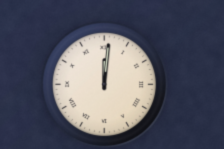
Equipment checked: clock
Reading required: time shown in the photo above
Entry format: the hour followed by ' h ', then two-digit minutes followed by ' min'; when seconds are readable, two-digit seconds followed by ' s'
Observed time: 12 h 01 min
